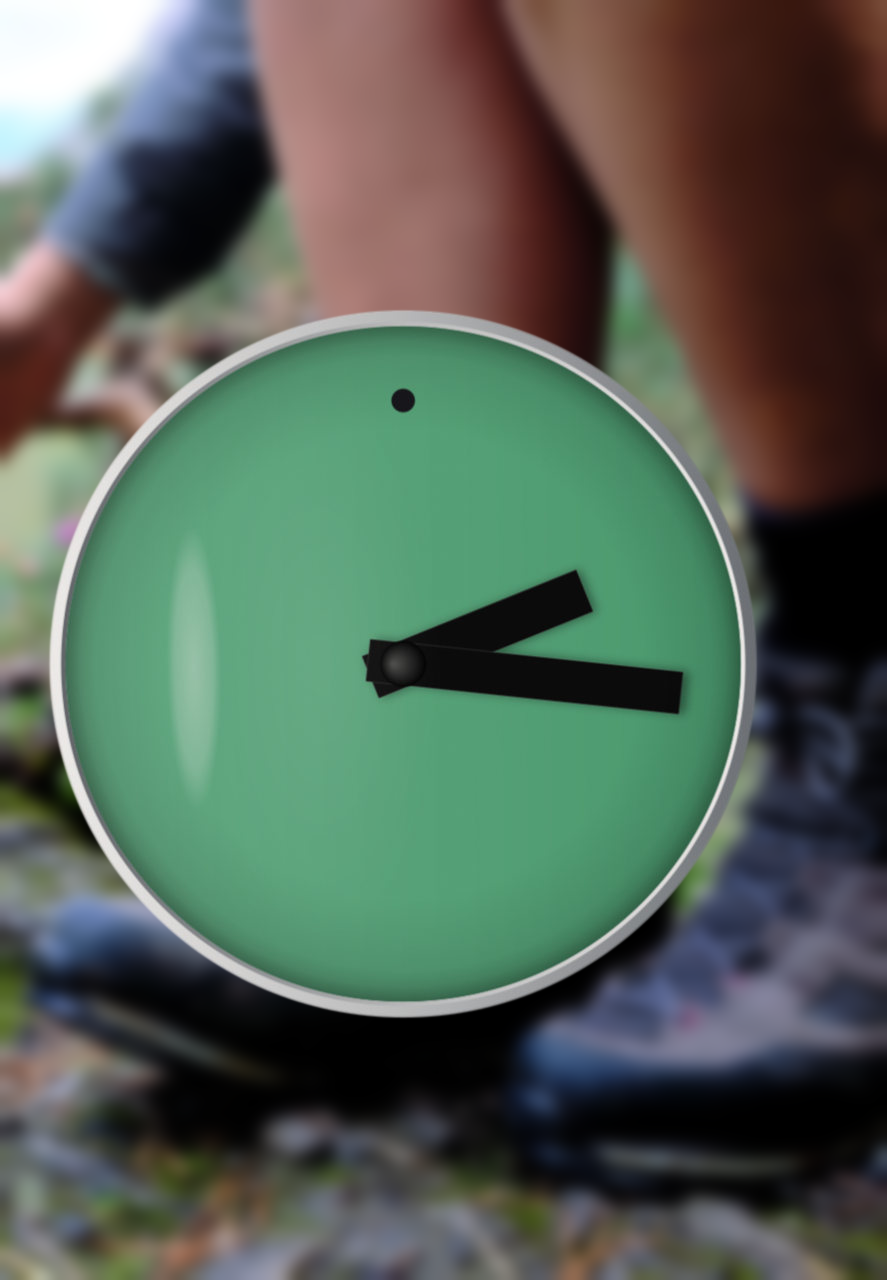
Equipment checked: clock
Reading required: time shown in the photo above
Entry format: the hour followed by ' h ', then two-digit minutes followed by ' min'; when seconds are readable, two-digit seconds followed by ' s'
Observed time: 2 h 16 min
